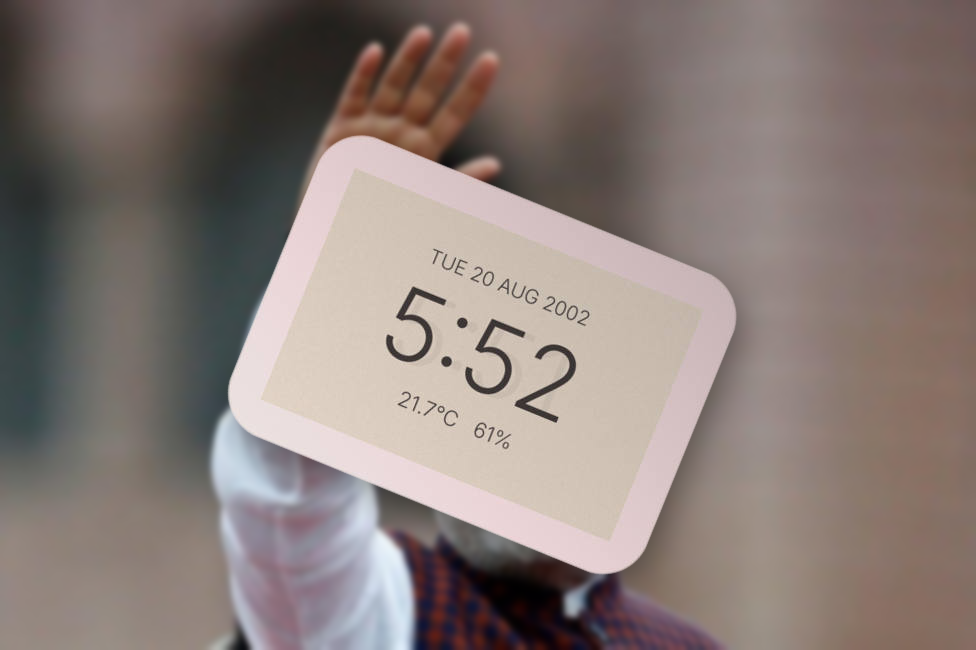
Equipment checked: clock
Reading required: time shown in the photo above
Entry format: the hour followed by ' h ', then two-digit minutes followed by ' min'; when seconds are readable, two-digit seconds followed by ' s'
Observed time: 5 h 52 min
